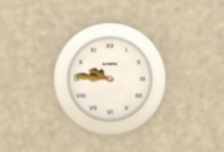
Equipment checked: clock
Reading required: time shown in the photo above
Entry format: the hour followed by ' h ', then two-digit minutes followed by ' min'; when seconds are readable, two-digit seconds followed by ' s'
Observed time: 9 h 46 min
